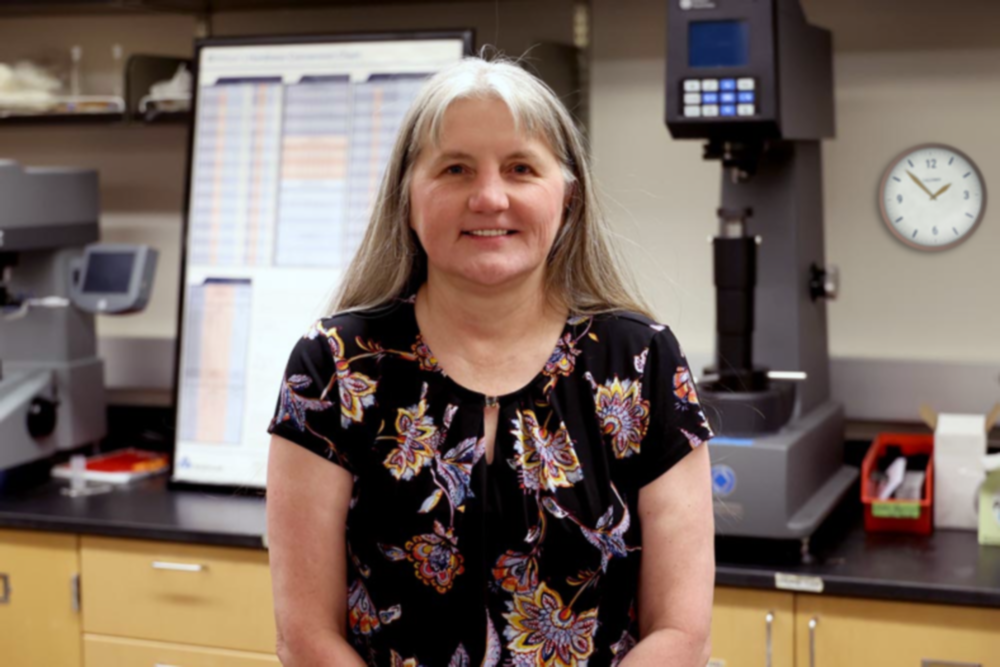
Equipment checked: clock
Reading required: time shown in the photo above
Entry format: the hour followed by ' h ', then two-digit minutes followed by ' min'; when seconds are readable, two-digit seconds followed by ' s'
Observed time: 1 h 53 min
